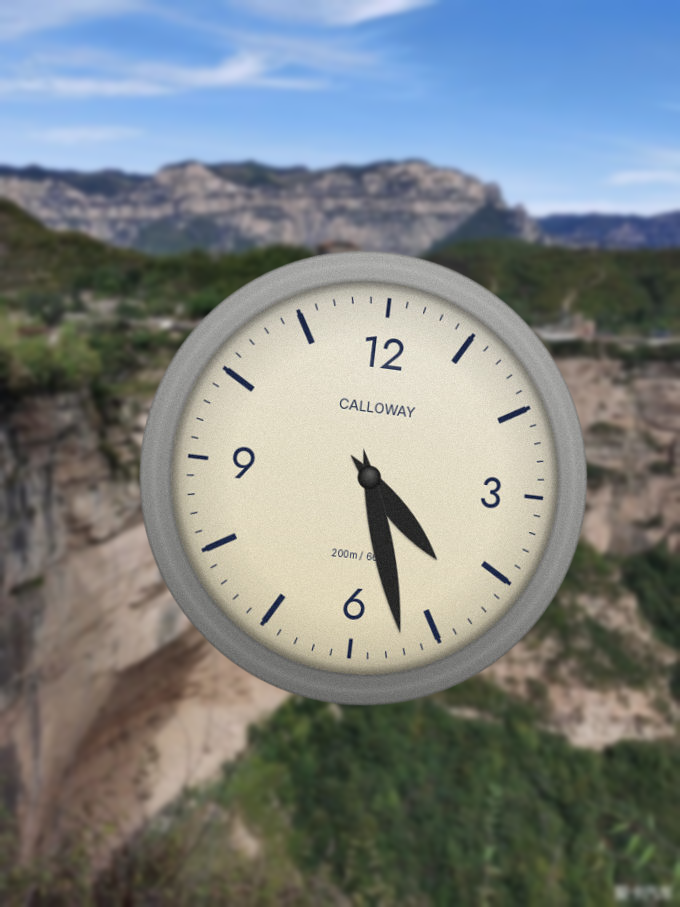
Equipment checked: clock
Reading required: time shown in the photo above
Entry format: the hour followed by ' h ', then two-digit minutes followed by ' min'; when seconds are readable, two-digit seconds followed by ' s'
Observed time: 4 h 27 min
